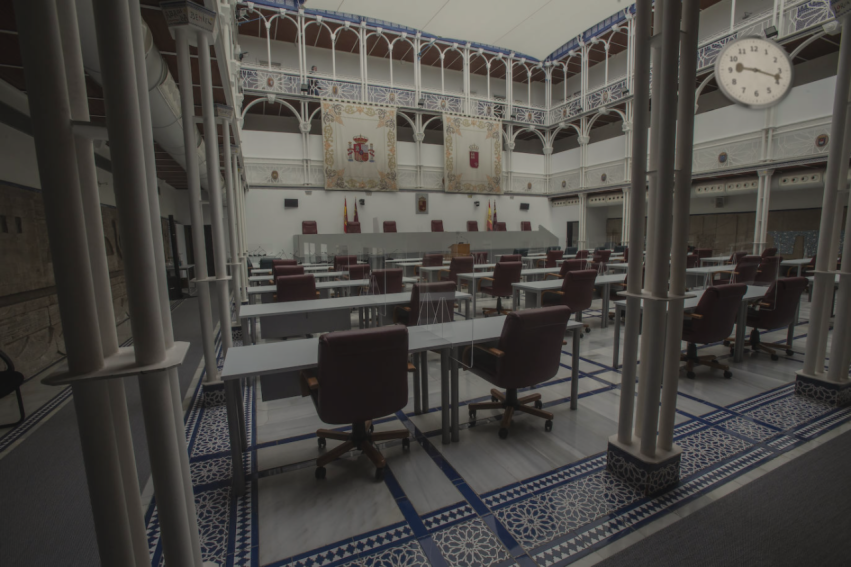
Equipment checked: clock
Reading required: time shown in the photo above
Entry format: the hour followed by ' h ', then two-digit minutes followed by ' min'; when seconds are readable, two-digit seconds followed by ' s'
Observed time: 9 h 18 min
